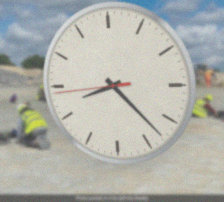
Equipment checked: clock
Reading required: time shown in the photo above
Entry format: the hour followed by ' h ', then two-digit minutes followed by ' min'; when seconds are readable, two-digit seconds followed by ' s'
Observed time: 8 h 22 min 44 s
